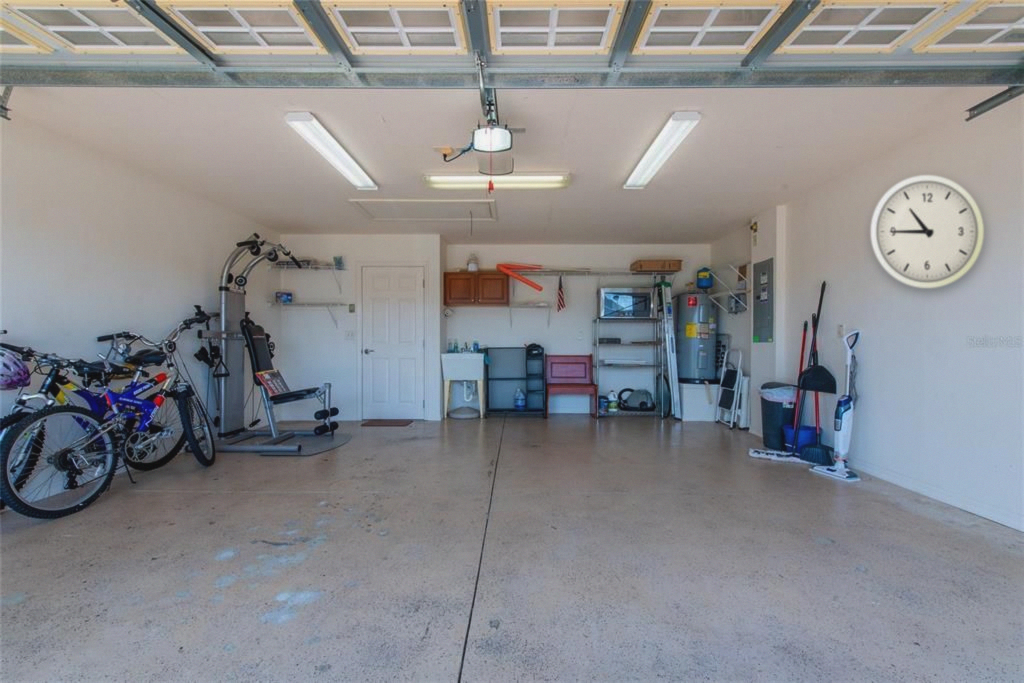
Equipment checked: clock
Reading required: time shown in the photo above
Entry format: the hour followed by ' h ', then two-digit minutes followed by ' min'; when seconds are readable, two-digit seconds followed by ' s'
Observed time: 10 h 45 min
